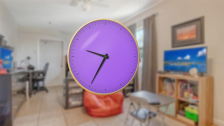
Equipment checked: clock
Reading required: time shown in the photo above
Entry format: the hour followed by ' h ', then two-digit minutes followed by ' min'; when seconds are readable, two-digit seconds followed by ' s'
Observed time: 9 h 35 min
